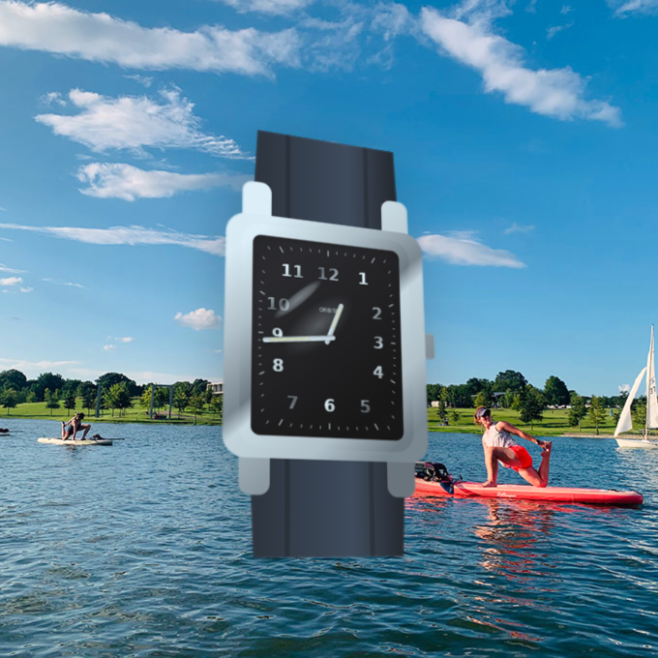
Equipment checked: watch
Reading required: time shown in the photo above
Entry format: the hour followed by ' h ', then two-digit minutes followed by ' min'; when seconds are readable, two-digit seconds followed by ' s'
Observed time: 12 h 44 min
